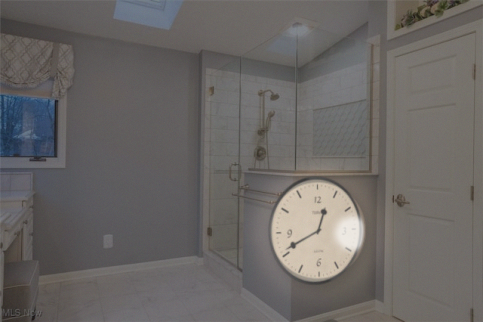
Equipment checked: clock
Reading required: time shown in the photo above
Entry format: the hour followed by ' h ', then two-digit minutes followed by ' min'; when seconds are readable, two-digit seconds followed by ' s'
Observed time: 12 h 41 min
